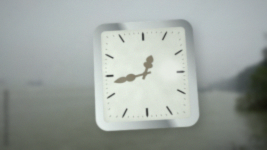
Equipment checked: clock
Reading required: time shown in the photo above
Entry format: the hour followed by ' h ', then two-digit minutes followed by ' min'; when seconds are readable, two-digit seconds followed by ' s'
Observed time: 12 h 43 min
